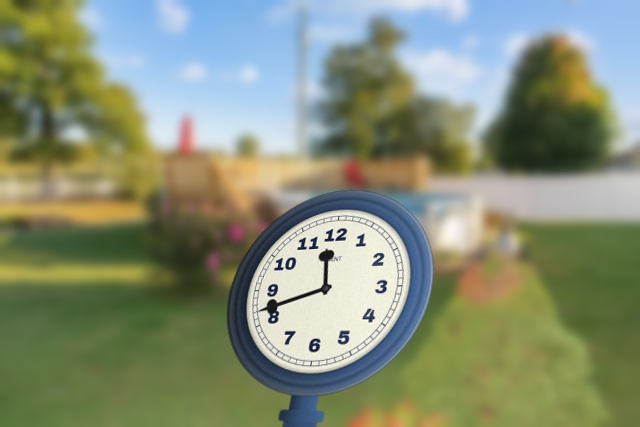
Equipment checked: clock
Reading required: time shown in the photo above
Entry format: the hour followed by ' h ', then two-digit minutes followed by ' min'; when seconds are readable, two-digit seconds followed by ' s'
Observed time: 11 h 42 min
